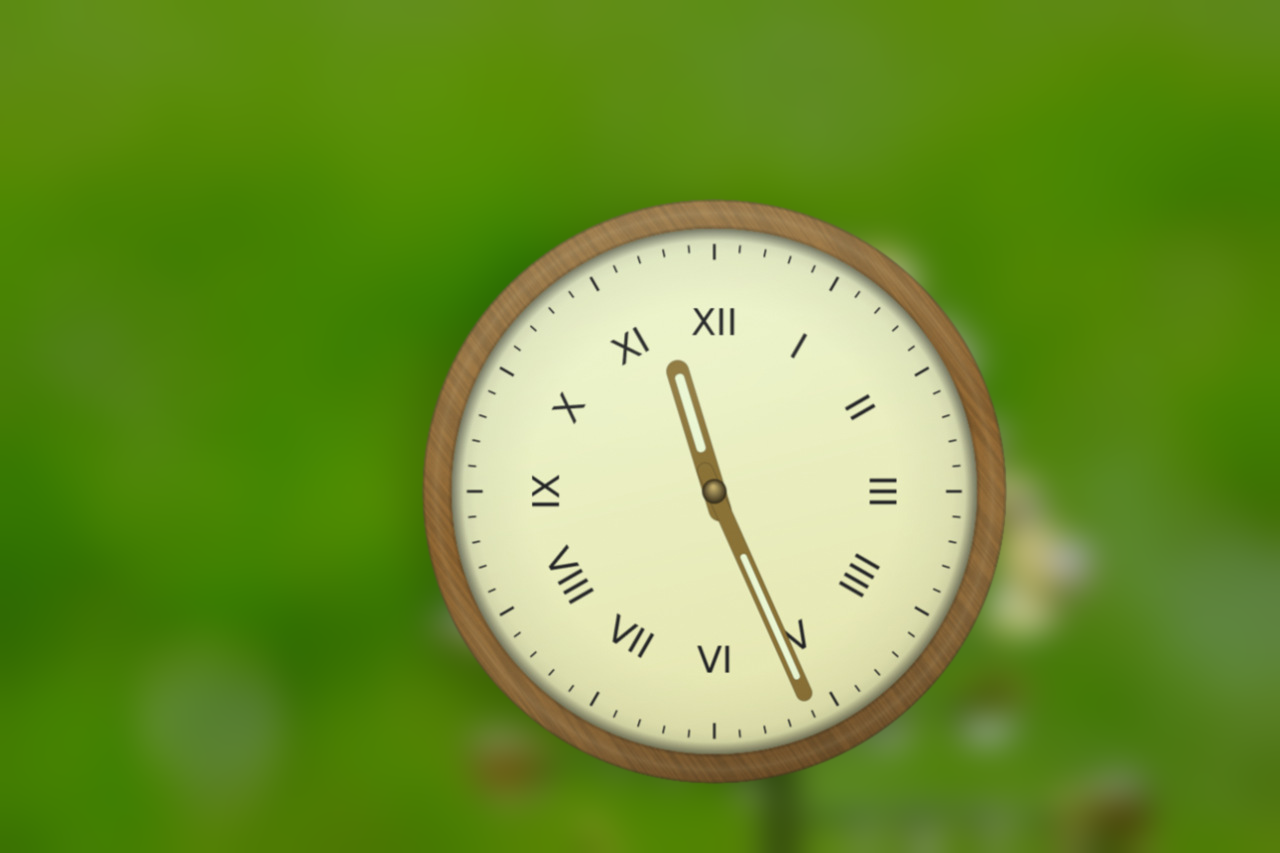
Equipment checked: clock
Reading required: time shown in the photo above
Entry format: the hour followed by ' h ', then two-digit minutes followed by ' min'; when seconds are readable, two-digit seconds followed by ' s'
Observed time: 11 h 26 min
